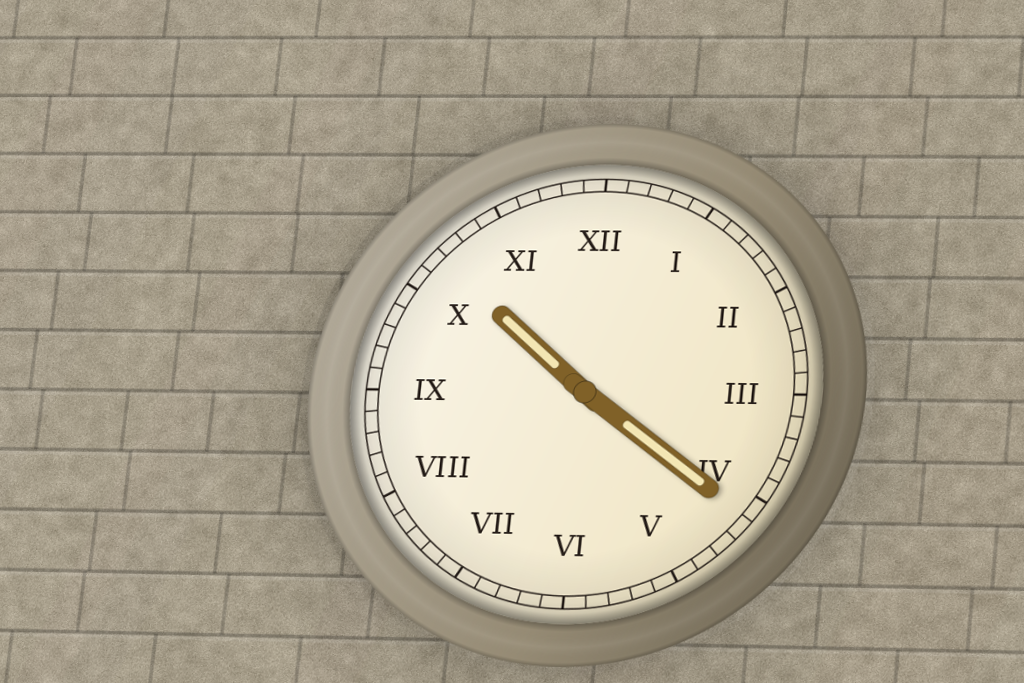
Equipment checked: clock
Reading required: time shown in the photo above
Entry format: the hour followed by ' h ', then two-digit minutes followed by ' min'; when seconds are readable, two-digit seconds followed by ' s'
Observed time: 10 h 21 min
